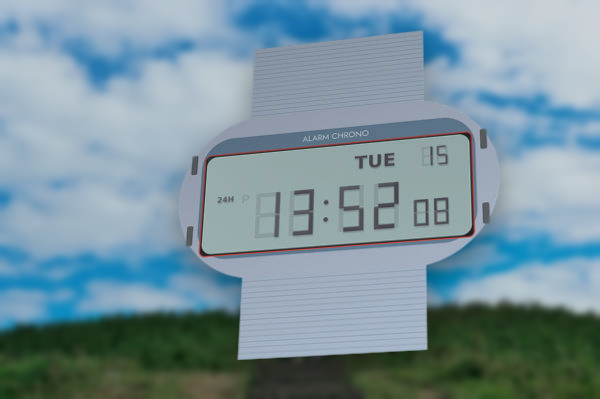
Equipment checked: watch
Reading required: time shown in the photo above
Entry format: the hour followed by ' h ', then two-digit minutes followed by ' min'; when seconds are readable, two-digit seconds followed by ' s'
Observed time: 13 h 52 min 08 s
